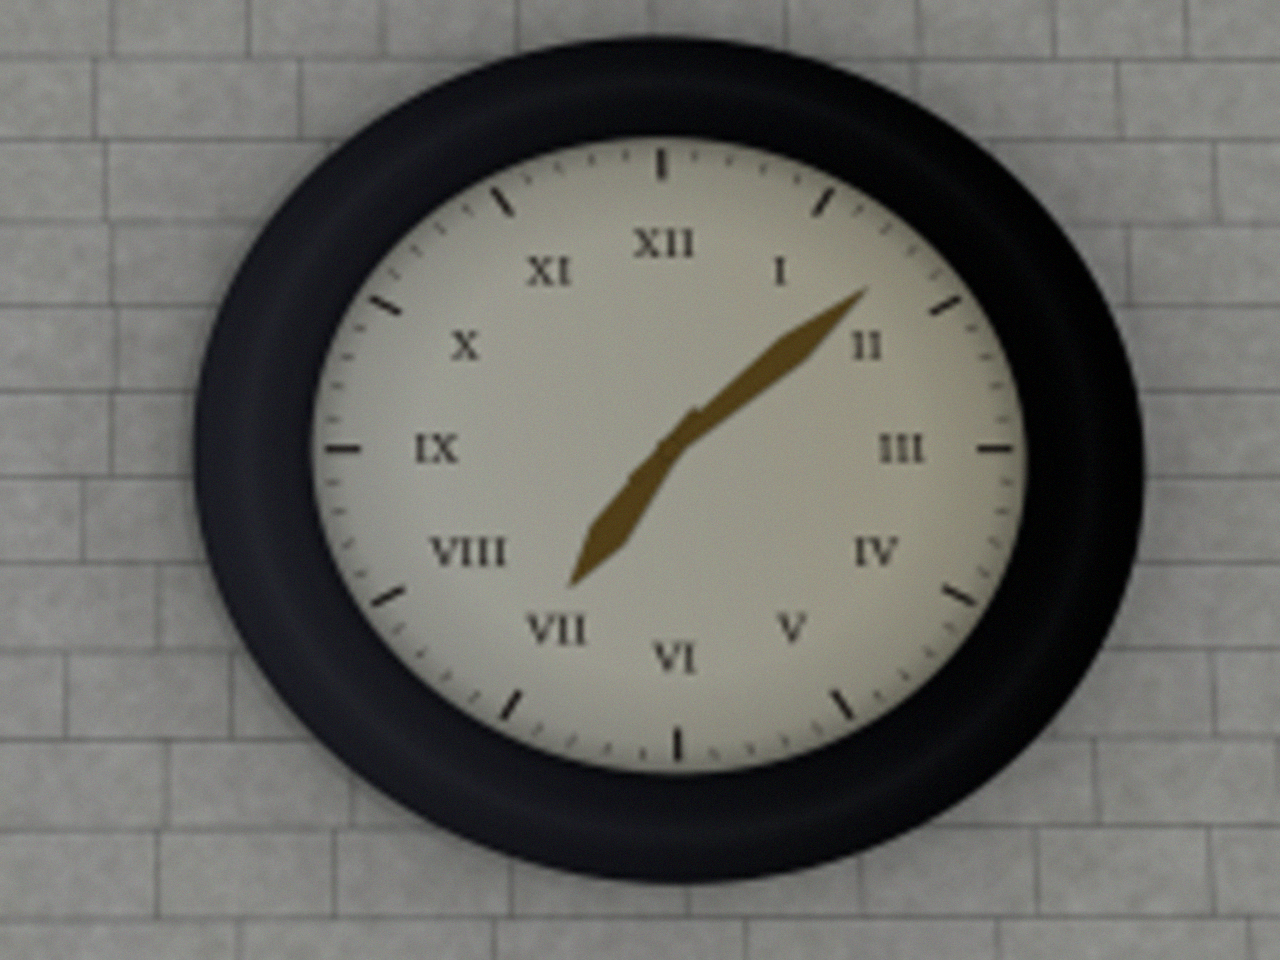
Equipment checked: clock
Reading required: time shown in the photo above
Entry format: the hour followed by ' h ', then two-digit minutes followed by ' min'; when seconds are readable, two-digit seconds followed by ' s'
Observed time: 7 h 08 min
